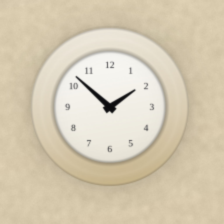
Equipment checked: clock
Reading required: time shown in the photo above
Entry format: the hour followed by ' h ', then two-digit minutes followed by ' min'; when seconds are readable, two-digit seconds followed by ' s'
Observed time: 1 h 52 min
